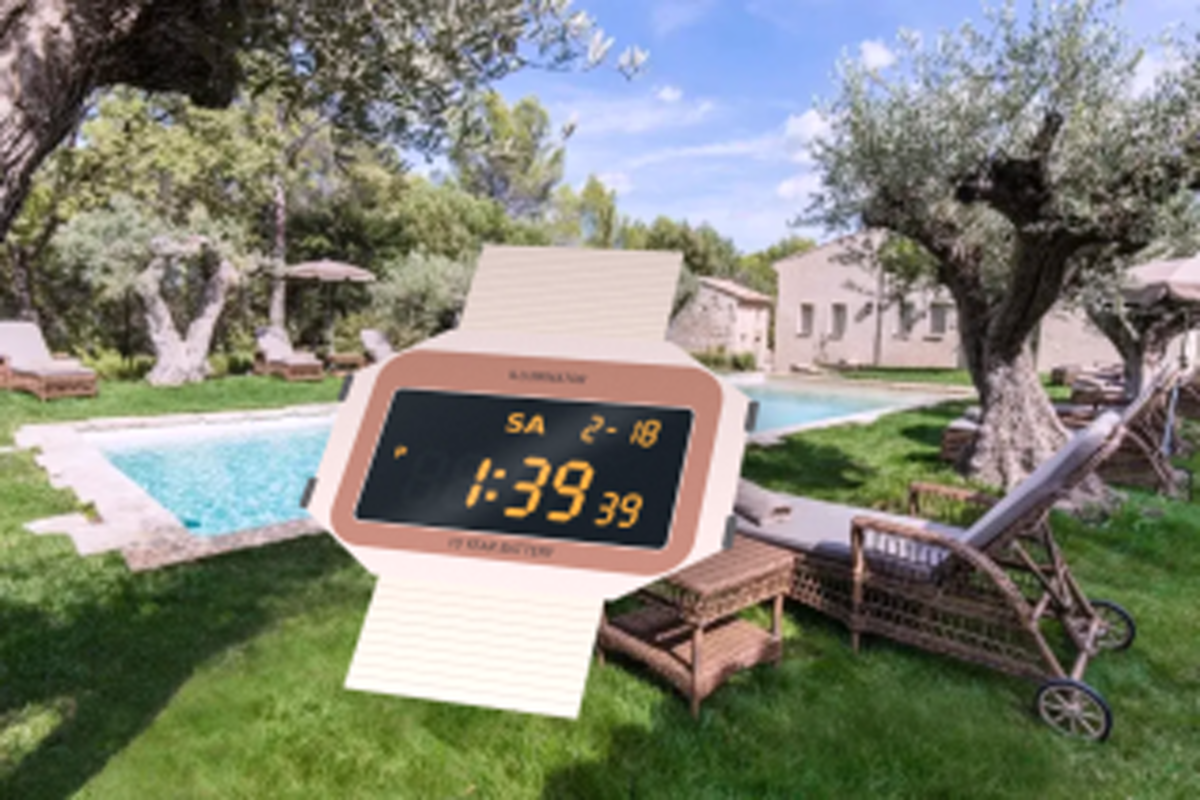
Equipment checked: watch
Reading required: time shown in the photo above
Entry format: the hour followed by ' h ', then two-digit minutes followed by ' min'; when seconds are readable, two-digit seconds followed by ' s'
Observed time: 1 h 39 min 39 s
